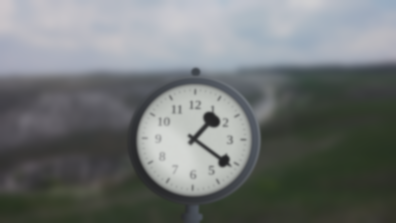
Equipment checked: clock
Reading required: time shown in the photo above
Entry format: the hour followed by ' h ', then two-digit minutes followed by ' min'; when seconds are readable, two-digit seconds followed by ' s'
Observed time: 1 h 21 min
